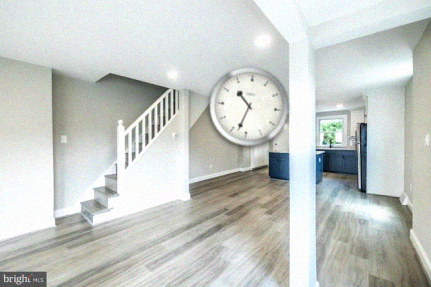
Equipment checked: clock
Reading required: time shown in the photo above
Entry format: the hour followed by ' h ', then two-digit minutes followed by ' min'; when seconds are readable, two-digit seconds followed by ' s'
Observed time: 10 h 33 min
